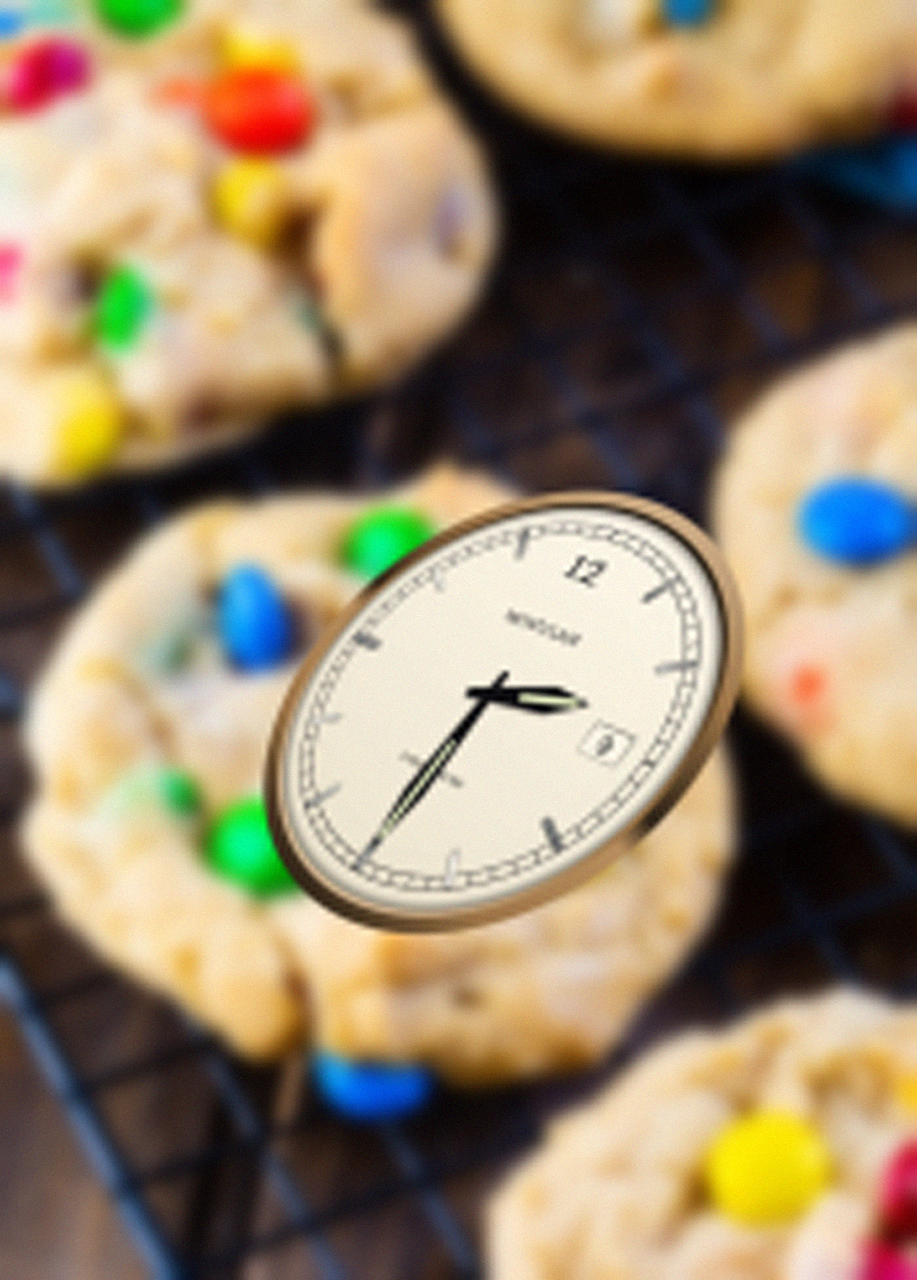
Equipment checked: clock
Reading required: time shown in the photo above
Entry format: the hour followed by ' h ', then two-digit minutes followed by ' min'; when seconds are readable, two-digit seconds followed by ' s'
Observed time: 2 h 30 min
